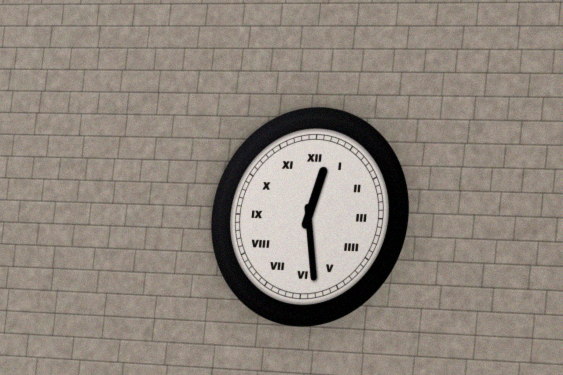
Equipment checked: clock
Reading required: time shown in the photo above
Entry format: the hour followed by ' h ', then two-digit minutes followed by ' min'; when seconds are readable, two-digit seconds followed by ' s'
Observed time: 12 h 28 min
